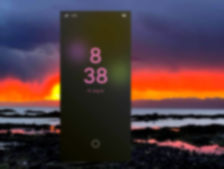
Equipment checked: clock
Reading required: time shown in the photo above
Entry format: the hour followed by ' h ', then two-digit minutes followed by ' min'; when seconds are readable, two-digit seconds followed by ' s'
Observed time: 8 h 38 min
